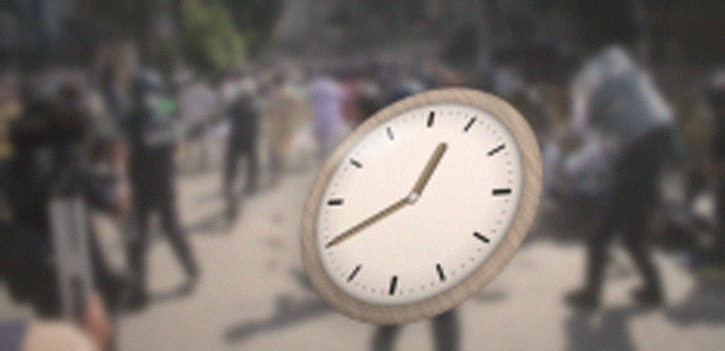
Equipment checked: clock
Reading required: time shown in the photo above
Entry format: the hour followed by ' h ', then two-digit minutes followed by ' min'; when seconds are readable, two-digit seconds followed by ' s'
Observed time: 12 h 40 min
